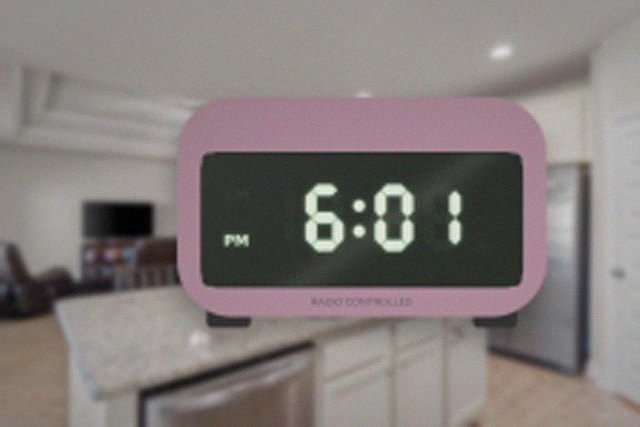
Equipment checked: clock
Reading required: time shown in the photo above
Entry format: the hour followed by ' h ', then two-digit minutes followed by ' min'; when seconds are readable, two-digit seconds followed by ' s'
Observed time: 6 h 01 min
